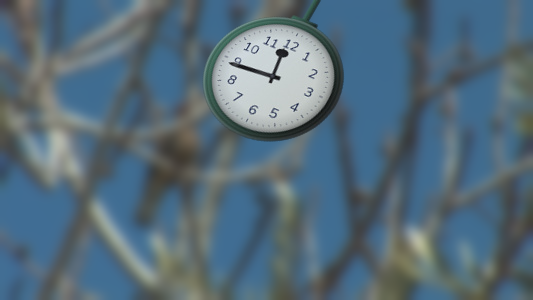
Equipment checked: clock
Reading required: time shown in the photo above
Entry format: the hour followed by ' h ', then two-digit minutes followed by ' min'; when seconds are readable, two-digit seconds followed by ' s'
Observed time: 11 h 44 min
